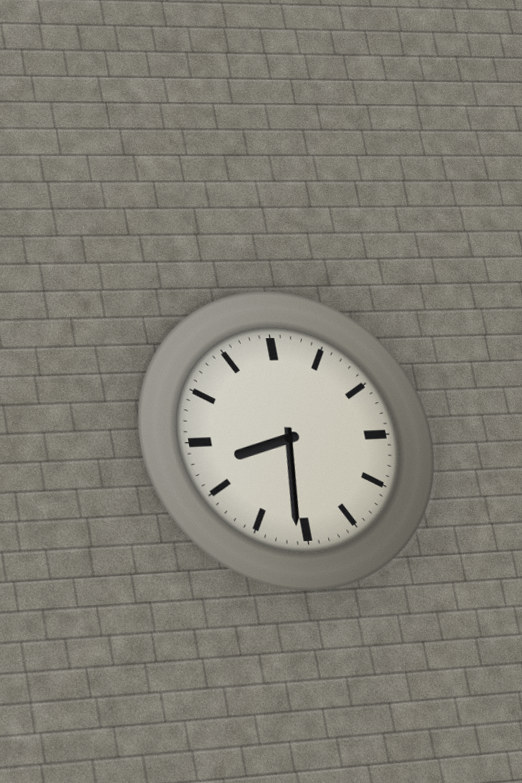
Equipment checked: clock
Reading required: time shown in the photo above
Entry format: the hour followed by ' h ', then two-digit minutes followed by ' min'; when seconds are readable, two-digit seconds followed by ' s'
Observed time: 8 h 31 min
